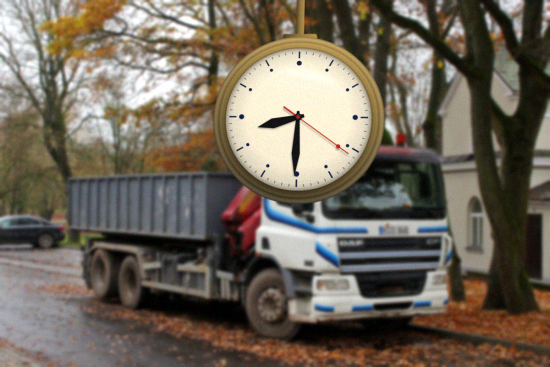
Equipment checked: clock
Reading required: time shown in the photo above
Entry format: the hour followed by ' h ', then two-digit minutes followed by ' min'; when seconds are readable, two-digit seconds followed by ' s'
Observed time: 8 h 30 min 21 s
